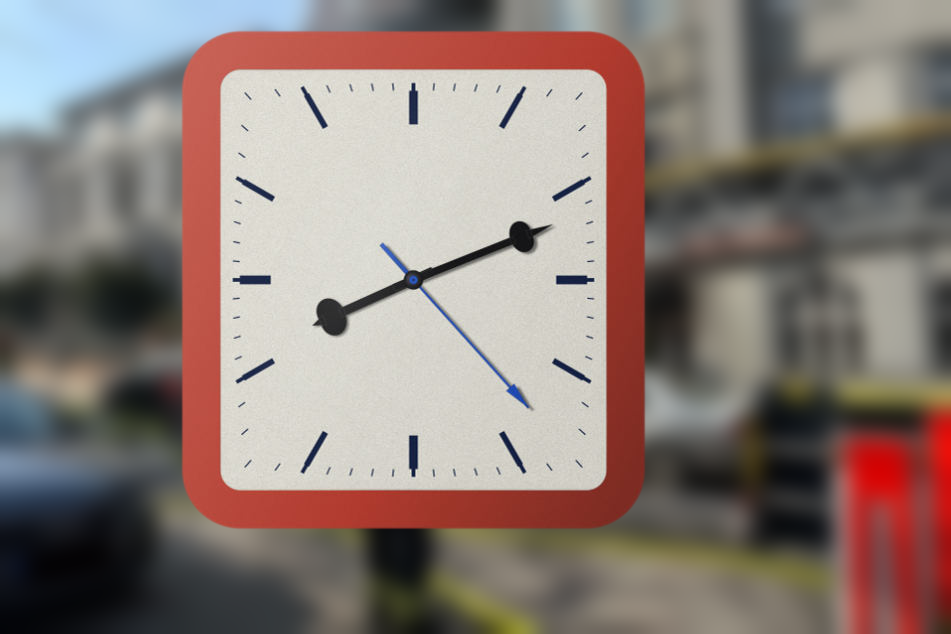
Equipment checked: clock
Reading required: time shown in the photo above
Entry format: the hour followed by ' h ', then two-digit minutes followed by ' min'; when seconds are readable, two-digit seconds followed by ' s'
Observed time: 8 h 11 min 23 s
